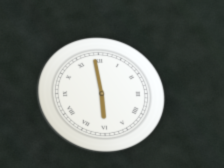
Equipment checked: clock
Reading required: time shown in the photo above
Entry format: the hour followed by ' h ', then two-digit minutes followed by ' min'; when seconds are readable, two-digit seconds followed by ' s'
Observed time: 5 h 59 min
